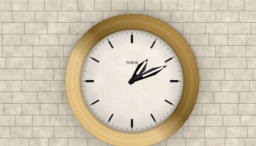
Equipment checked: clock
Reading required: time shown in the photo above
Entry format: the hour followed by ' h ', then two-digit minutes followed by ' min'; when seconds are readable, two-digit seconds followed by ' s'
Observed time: 1 h 11 min
